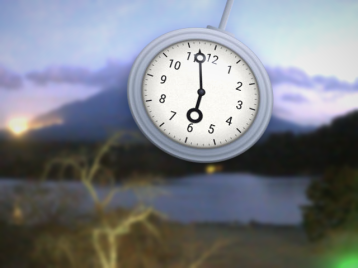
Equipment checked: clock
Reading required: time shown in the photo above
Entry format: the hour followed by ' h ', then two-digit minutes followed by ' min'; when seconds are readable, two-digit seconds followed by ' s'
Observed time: 5 h 57 min
